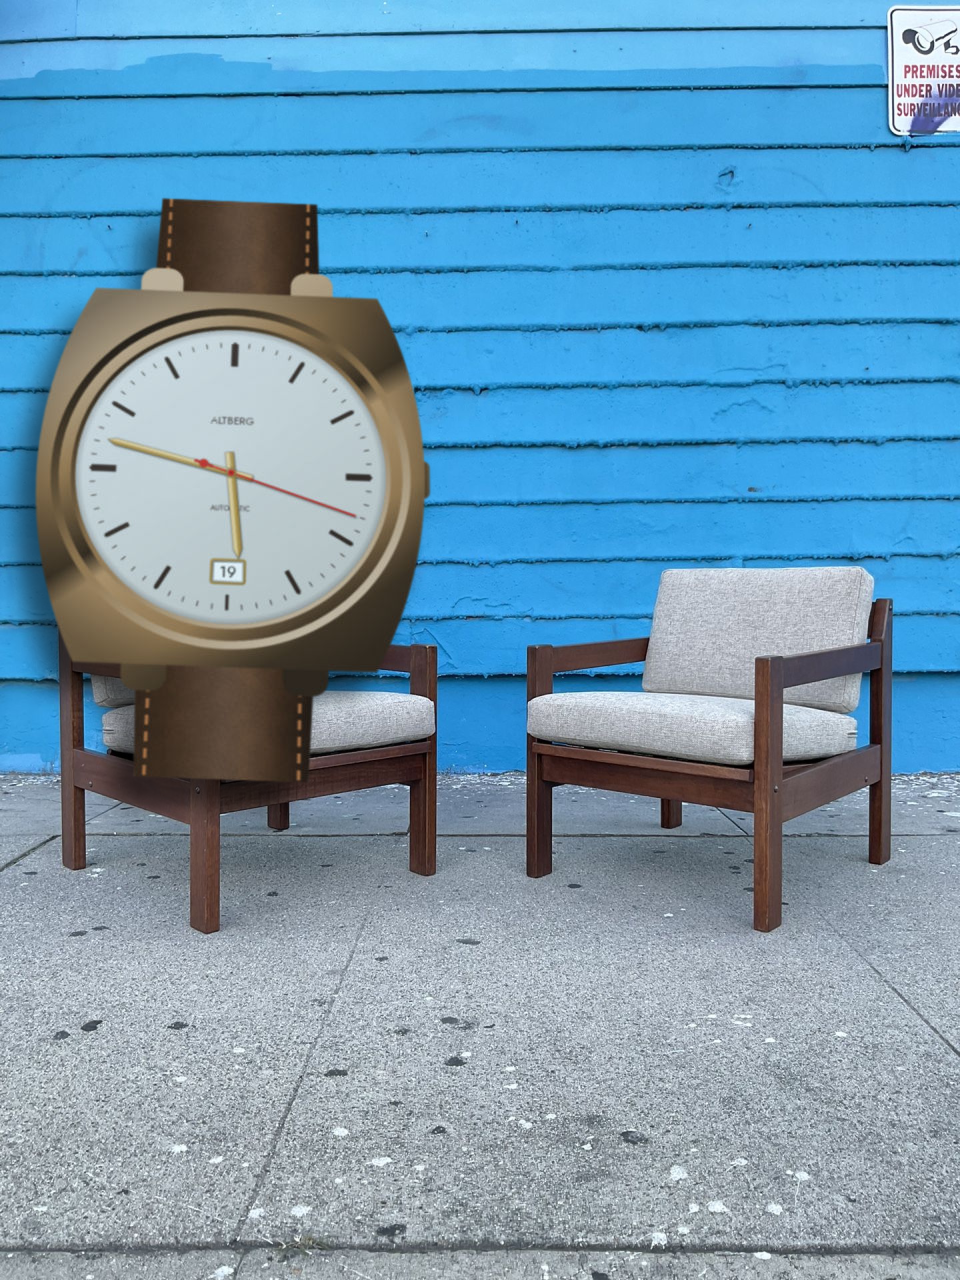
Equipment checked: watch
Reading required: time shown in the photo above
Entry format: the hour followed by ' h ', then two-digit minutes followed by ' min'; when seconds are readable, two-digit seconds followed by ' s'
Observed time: 5 h 47 min 18 s
